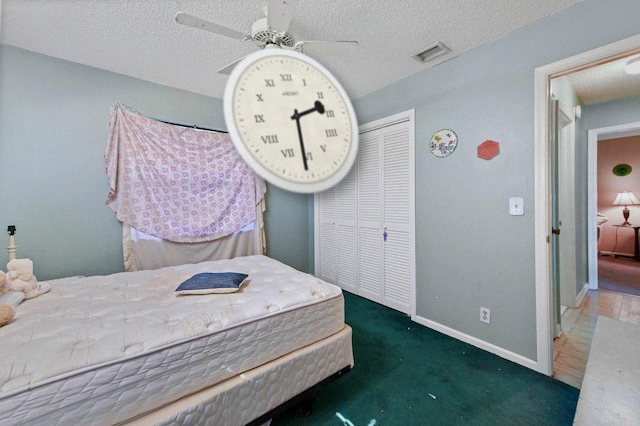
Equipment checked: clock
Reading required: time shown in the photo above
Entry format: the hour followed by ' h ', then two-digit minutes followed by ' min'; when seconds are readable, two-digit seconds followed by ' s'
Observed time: 2 h 31 min
